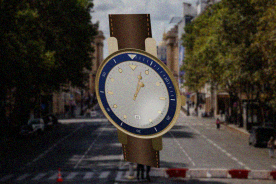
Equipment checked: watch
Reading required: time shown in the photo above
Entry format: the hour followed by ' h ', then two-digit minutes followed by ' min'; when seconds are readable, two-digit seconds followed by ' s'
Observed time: 1 h 03 min
